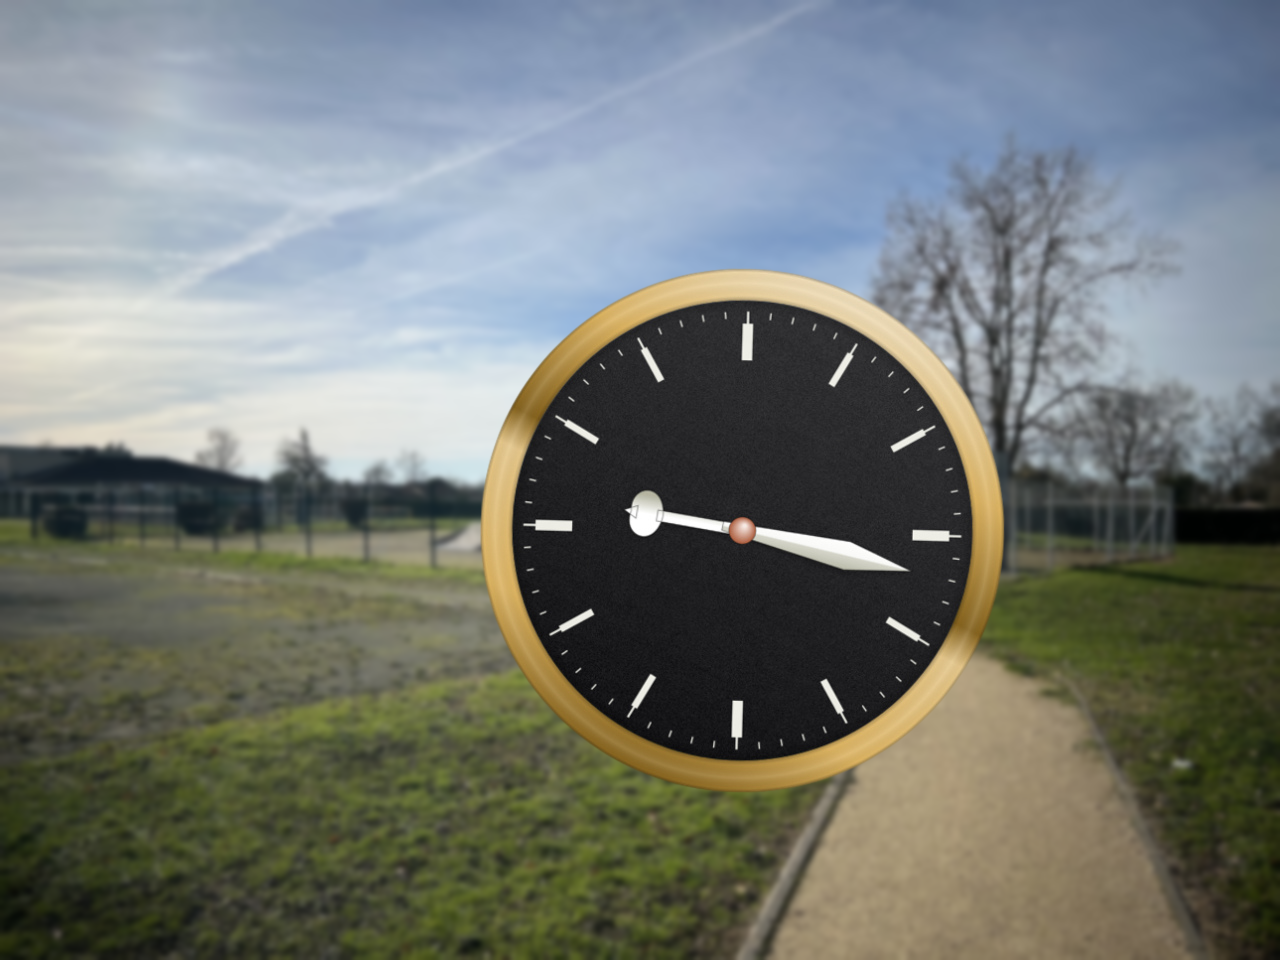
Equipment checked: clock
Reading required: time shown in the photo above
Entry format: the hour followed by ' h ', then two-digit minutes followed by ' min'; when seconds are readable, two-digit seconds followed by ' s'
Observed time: 9 h 17 min
